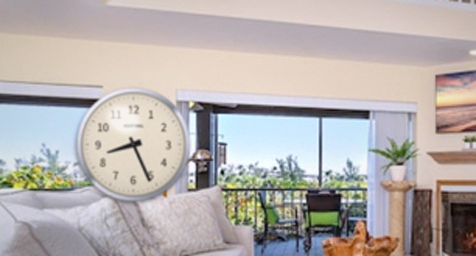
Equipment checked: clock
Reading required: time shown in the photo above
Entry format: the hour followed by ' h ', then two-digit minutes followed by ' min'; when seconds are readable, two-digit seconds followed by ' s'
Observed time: 8 h 26 min
